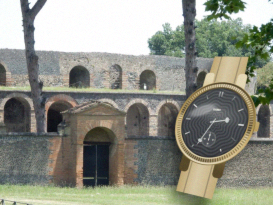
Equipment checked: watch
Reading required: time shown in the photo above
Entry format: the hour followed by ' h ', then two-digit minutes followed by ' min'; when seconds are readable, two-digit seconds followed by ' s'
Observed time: 2 h 34 min
